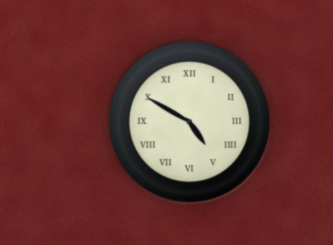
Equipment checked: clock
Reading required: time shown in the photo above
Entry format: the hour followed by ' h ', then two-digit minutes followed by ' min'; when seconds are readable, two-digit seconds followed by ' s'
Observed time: 4 h 50 min
